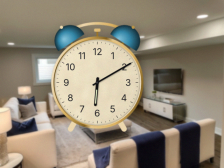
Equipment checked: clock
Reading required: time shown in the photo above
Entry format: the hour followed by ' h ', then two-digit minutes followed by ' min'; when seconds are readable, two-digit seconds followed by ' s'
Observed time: 6 h 10 min
